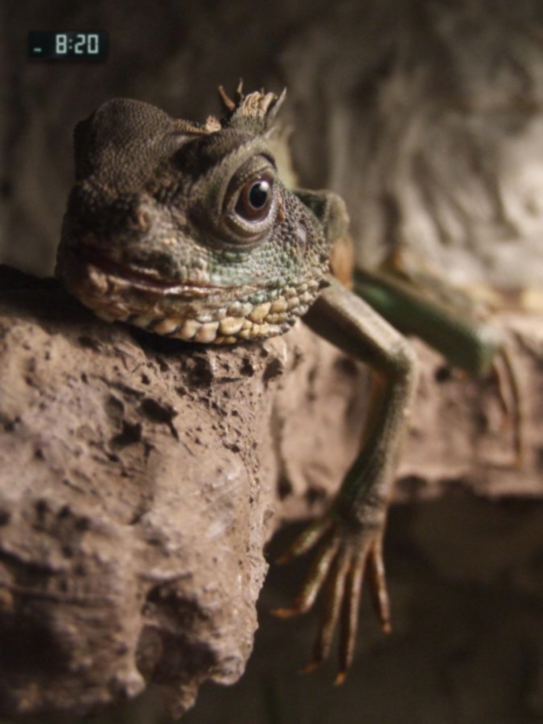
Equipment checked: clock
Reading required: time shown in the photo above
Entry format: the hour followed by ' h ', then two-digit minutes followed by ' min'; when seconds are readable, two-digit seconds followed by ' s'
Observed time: 8 h 20 min
